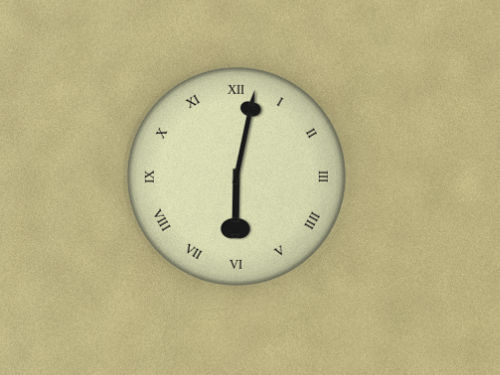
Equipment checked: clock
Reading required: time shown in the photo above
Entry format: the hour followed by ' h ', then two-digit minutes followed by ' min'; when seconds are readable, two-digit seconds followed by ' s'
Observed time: 6 h 02 min
